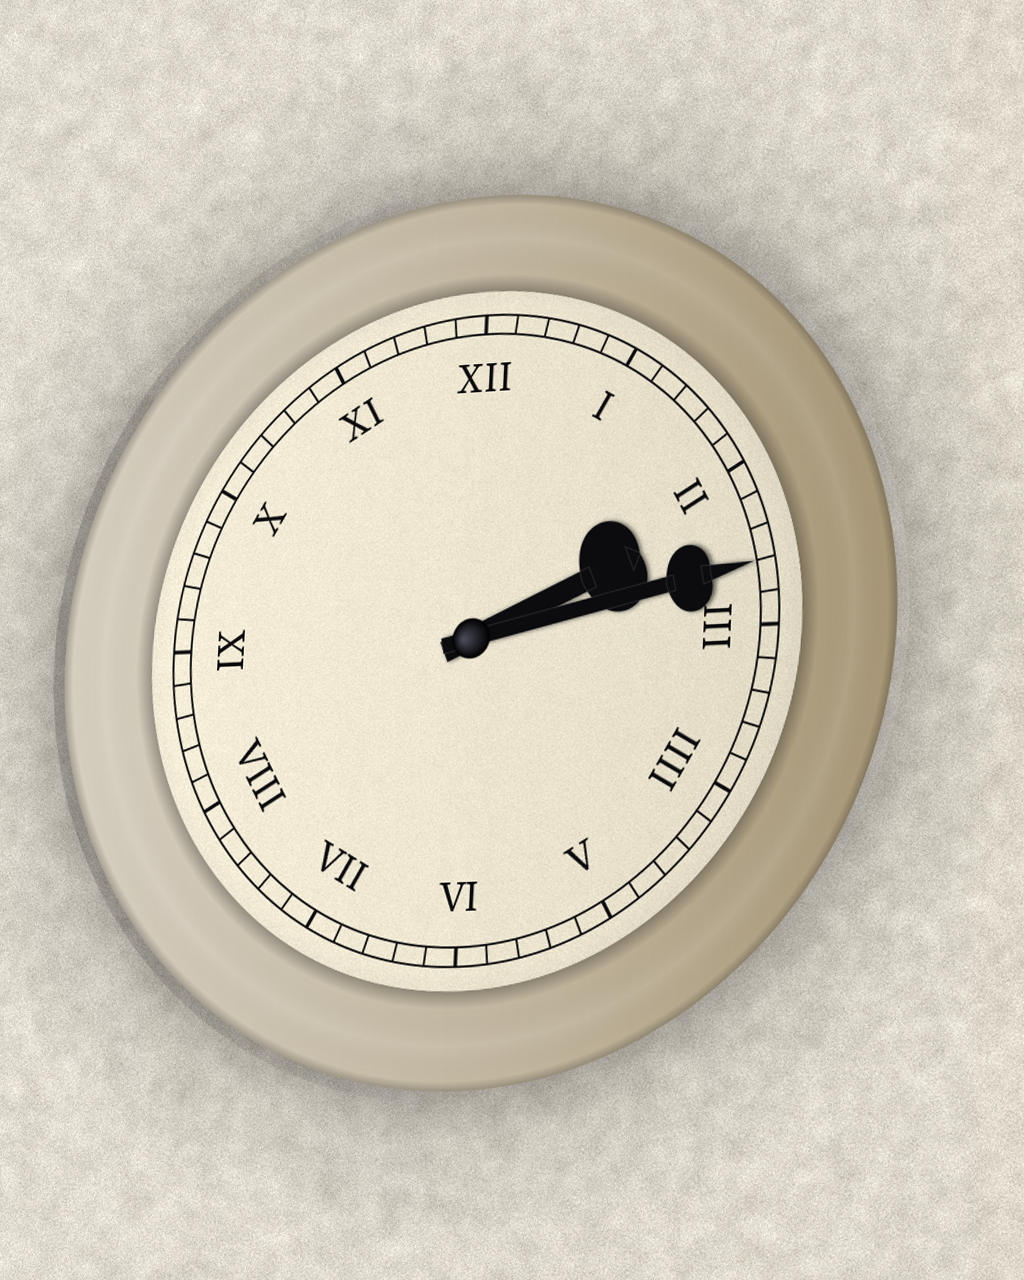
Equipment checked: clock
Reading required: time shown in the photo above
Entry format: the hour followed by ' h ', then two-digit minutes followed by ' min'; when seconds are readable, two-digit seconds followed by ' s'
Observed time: 2 h 13 min
